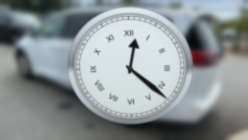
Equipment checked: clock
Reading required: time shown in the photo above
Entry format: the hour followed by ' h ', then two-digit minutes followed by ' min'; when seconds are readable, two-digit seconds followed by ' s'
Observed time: 12 h 22 min
